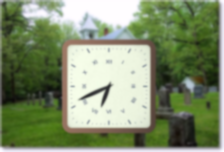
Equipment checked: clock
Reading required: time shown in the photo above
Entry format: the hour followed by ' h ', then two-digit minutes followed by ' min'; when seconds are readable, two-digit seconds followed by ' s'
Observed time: 6 h 41 min
